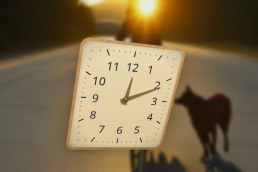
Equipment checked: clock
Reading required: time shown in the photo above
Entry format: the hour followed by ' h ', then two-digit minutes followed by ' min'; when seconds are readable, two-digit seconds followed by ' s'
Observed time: 12 h 11 min
